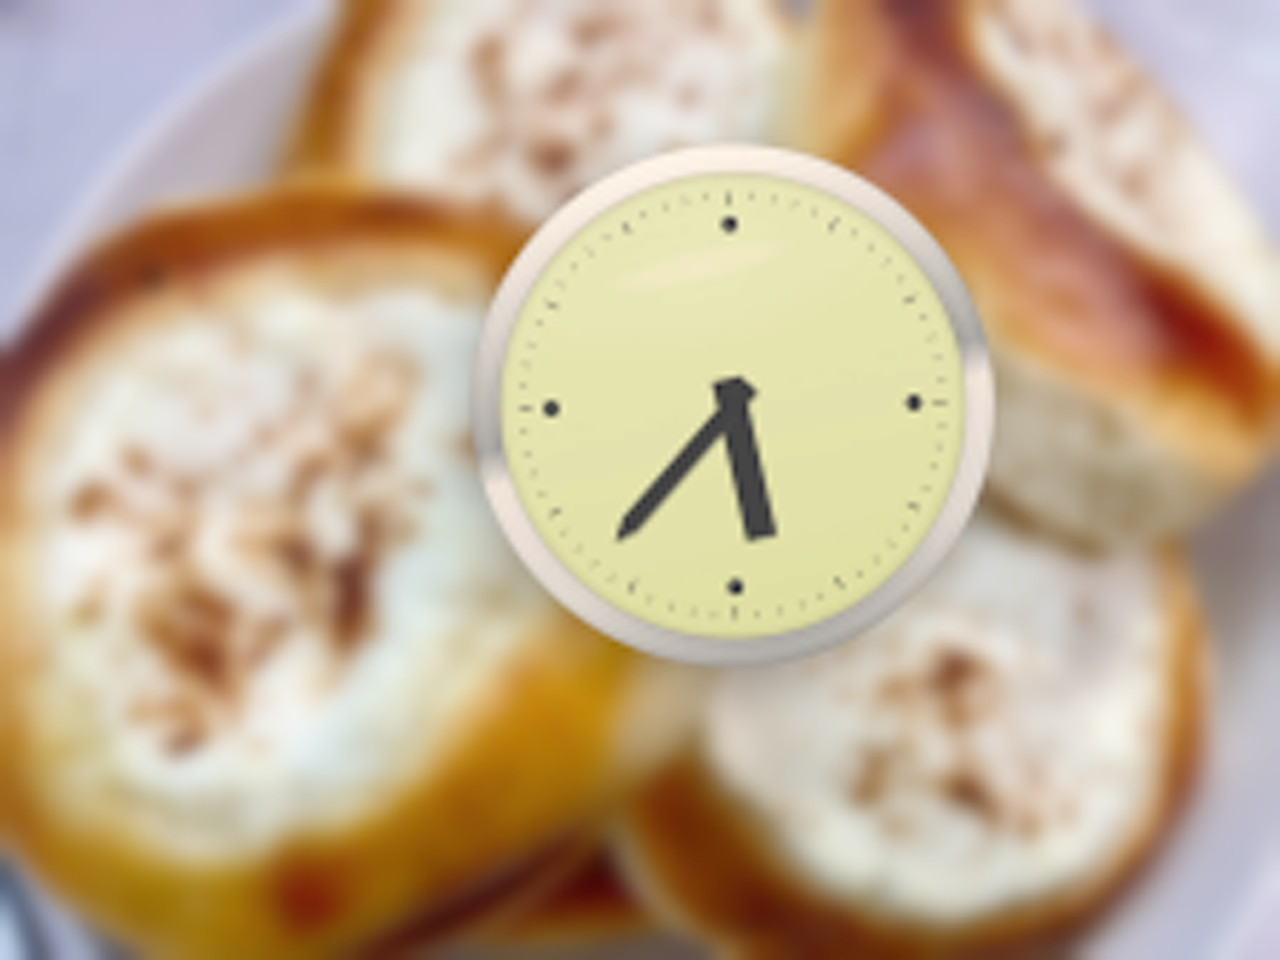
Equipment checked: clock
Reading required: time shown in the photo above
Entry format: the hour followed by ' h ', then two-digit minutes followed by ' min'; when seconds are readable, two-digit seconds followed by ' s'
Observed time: 5 h 37 min
